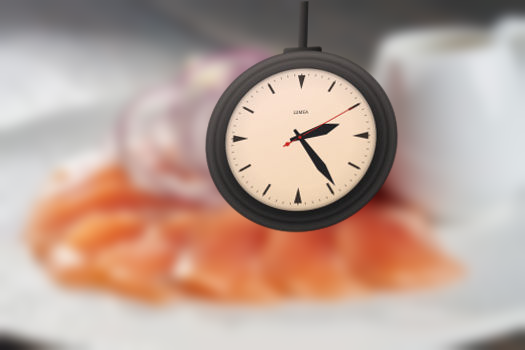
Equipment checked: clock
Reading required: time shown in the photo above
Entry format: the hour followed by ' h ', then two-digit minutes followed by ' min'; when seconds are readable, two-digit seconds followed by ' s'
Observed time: 2 h 24 min 10 s
